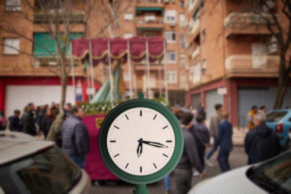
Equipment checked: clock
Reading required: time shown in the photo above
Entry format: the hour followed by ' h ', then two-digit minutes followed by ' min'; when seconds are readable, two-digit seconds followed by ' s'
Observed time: 6 h 17 min
